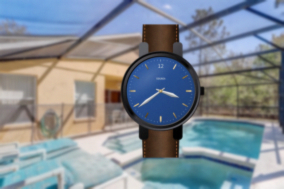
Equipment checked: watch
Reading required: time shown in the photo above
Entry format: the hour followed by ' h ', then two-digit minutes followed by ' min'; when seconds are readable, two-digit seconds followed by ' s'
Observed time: 3 h 39 min
